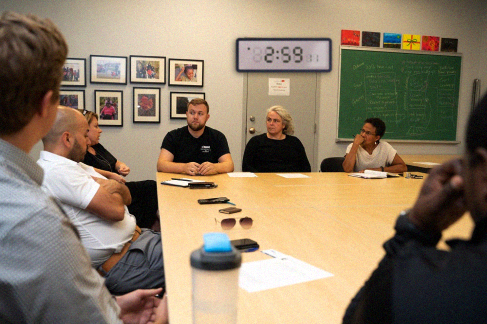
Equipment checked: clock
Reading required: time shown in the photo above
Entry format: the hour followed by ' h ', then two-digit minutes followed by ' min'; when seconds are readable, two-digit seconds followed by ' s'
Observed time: 2 h 59 min 11 s
